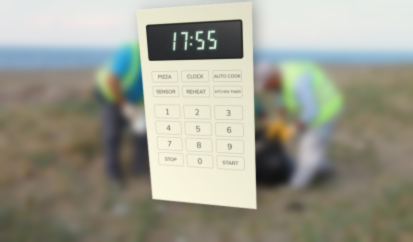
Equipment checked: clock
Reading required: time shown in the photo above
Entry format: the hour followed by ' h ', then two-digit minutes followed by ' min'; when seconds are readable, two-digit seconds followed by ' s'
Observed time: 17 h 55 min
